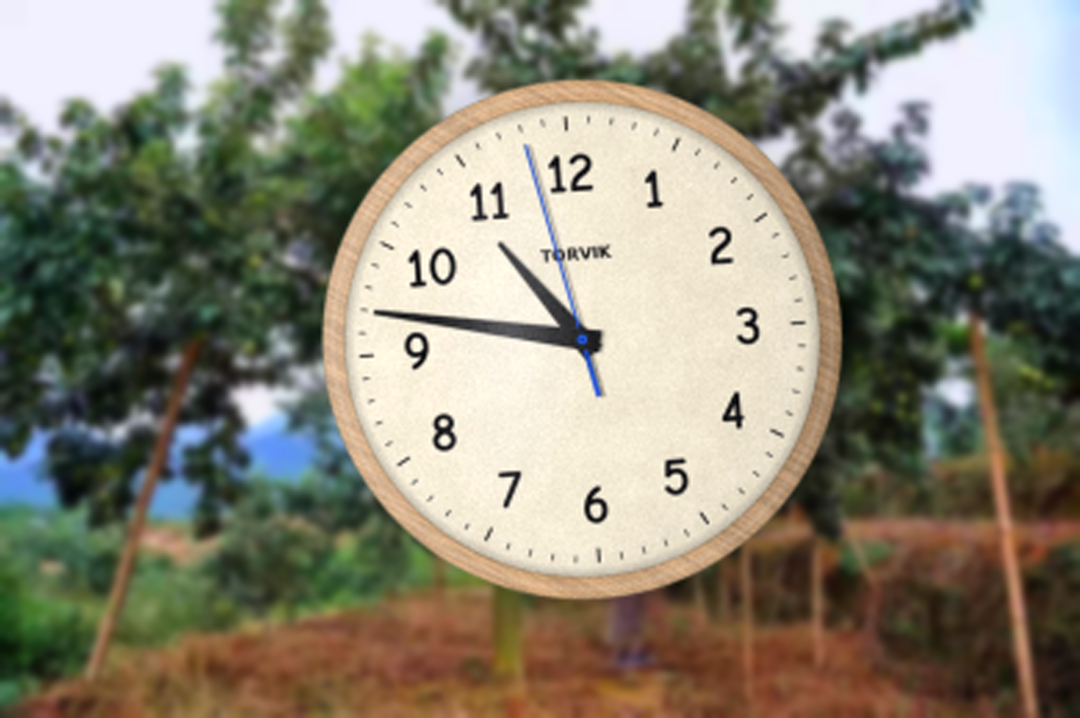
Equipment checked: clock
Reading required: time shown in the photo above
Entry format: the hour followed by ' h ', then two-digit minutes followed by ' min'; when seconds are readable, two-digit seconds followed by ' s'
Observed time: 10 h 46 min 58 s
